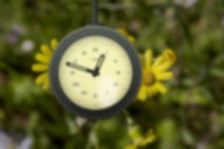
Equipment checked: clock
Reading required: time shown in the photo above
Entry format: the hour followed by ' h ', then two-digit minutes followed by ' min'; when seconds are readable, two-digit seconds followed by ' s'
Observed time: 12 h 48 min
